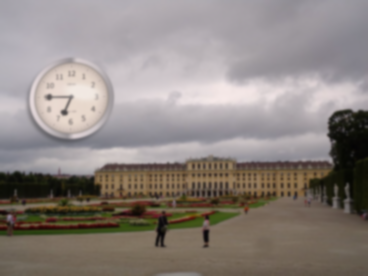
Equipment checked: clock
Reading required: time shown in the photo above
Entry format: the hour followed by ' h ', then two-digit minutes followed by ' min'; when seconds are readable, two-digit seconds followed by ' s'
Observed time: 6 h 45 min
